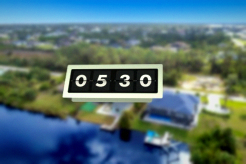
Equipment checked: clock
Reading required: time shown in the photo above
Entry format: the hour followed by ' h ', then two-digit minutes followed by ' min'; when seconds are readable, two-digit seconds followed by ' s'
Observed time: 5 h 30 min
